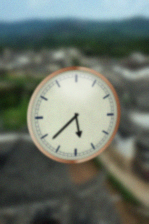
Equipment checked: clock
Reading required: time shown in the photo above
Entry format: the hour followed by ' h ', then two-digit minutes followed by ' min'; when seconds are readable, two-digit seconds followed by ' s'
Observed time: 5 h 38 min
